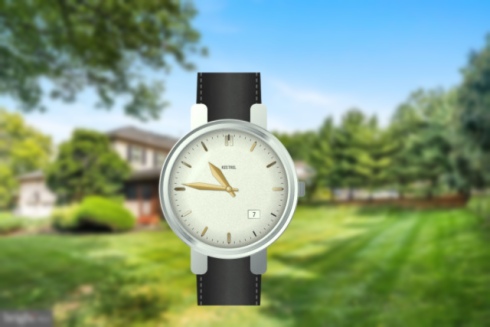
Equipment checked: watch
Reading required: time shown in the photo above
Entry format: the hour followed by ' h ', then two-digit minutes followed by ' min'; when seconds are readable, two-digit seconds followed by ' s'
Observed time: 10 h 46 min
